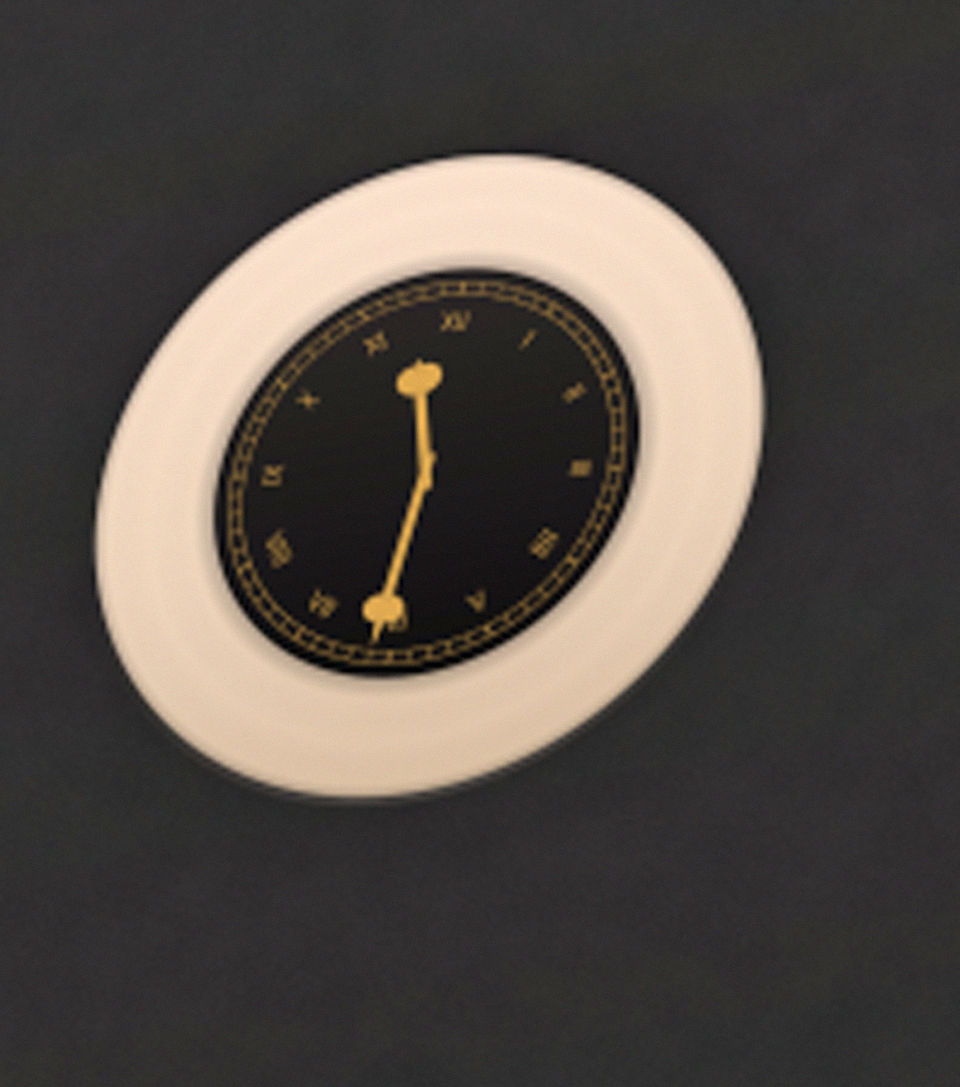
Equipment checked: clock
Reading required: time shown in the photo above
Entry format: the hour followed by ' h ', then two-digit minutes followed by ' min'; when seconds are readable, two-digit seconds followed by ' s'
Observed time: 11 h 31 min
